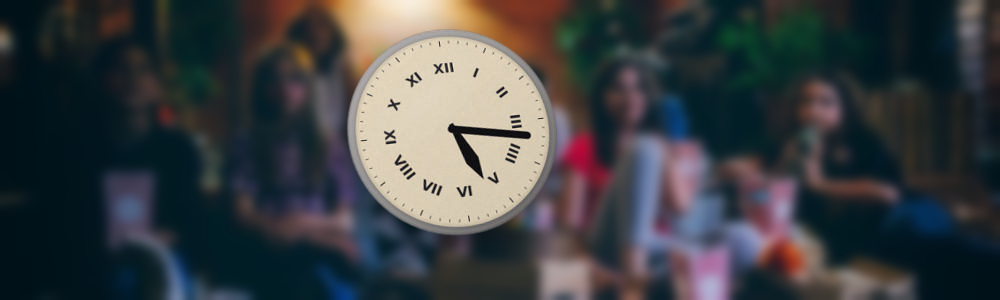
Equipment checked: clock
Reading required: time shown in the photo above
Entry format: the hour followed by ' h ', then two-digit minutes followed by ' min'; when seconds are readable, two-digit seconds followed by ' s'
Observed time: 5 h 17 min
